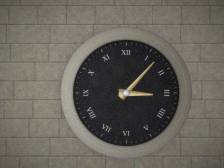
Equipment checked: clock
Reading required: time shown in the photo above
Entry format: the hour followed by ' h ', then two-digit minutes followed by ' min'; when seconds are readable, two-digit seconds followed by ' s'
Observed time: 3 h 07 min
